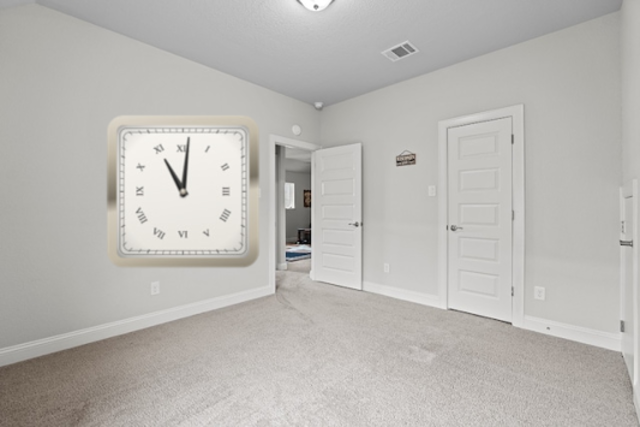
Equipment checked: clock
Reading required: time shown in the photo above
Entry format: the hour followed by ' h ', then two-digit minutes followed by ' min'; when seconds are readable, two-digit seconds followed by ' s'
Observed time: 11 h 01 min
